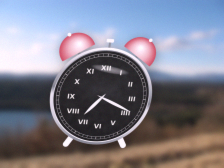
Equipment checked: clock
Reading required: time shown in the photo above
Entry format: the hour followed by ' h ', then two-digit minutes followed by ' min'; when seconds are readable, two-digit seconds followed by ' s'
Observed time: 7 h 19 min
